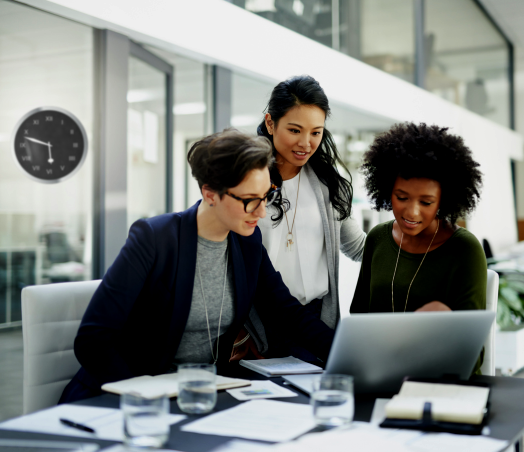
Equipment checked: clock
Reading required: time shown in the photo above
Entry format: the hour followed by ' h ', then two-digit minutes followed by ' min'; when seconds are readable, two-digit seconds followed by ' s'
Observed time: 5 h 48 min
